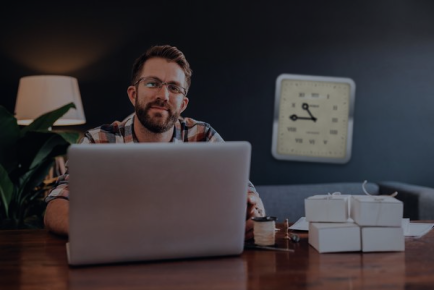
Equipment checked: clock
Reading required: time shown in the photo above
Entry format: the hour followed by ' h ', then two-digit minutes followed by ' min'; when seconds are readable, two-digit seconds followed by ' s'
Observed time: 10 h 45 min
